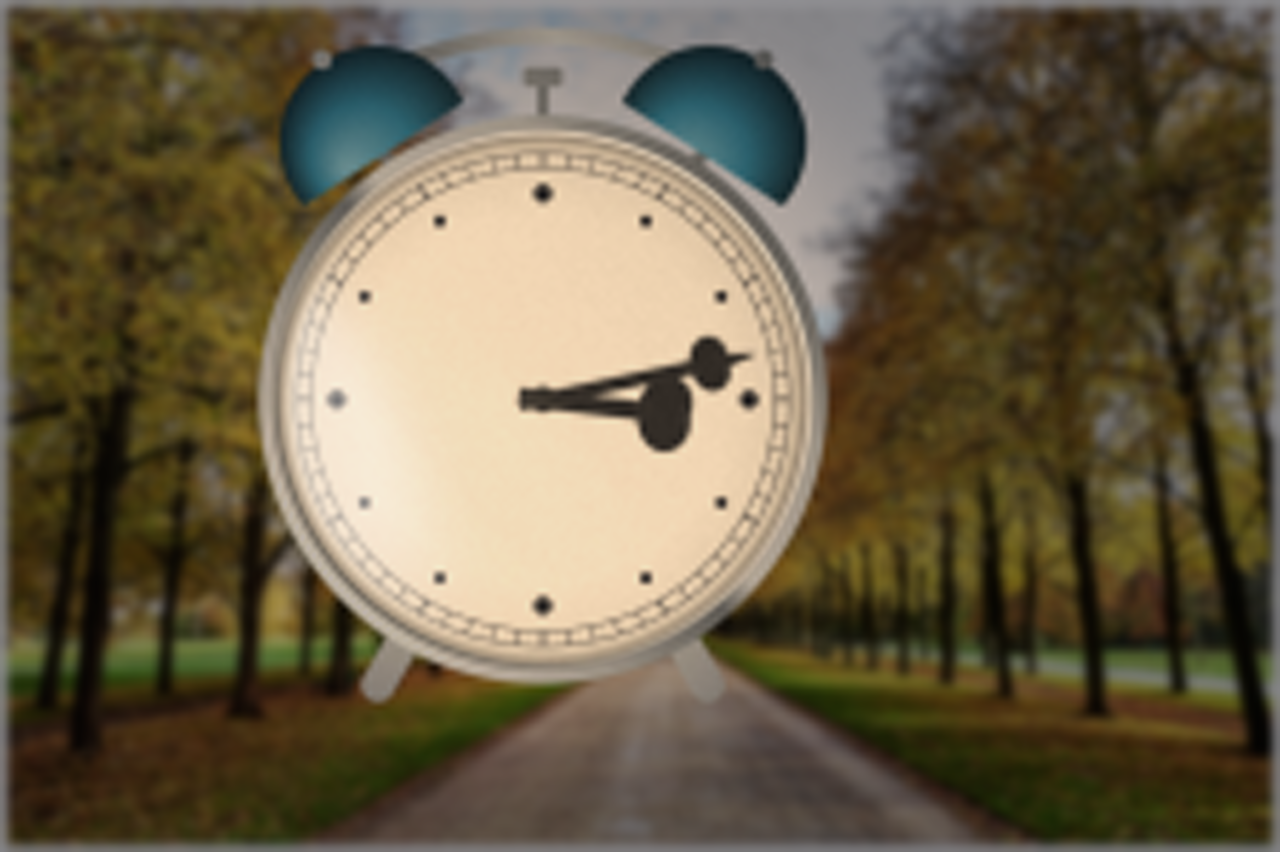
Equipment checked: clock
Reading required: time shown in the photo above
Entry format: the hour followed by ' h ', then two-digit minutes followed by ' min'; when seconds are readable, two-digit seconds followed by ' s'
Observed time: 3 h 13 min
